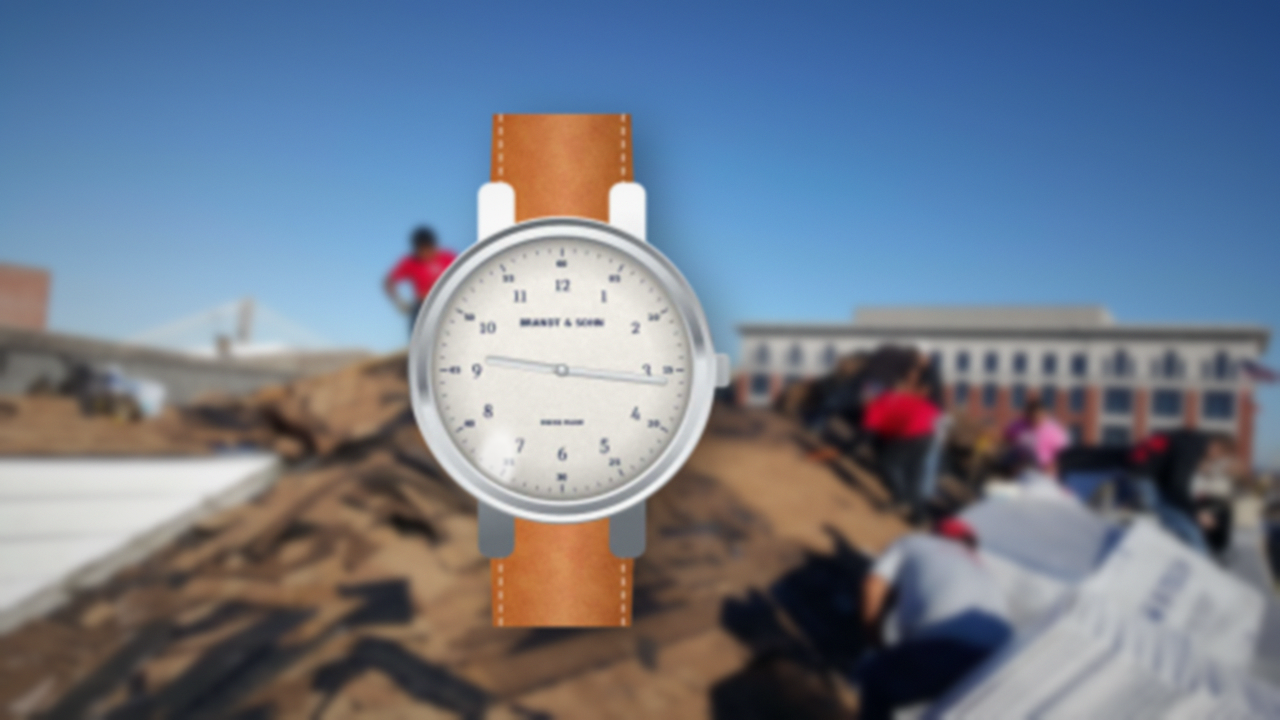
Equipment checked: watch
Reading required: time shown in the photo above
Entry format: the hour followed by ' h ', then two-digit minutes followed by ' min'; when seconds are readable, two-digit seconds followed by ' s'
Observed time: 9 h 16 min
